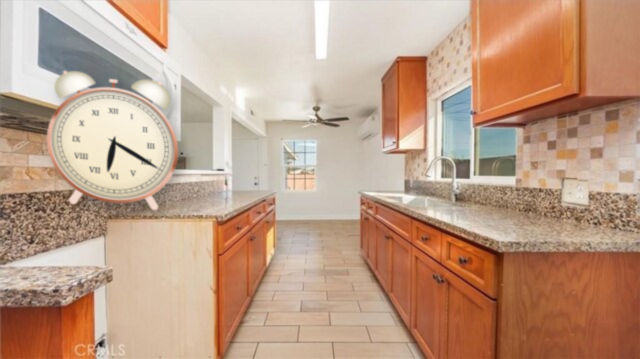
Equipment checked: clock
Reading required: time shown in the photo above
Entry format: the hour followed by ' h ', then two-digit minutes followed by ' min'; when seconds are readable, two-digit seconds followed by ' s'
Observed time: 6 h 20 min
